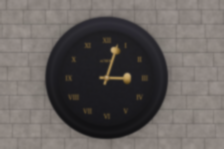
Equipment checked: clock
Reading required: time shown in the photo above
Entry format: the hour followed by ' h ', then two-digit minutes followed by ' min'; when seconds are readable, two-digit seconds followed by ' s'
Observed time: 3 h 03 min
